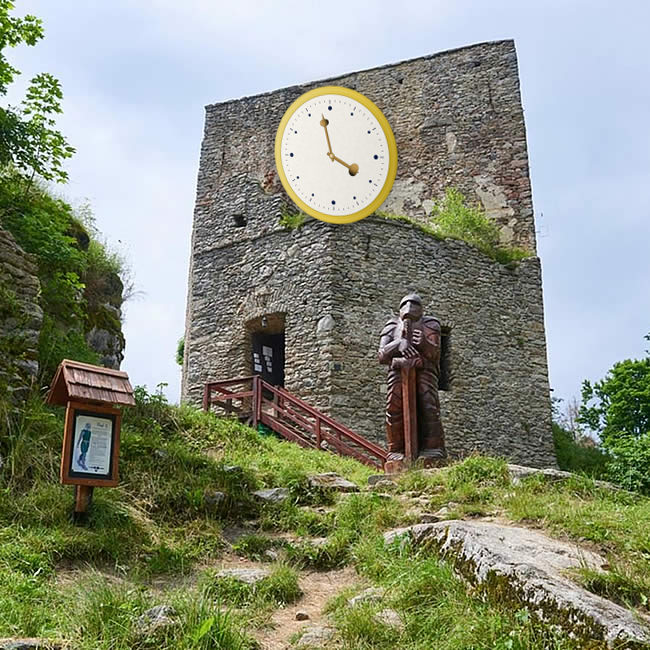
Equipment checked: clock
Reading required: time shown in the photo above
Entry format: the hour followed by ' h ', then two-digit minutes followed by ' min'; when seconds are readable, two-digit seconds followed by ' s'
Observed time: 3 h 58 min
